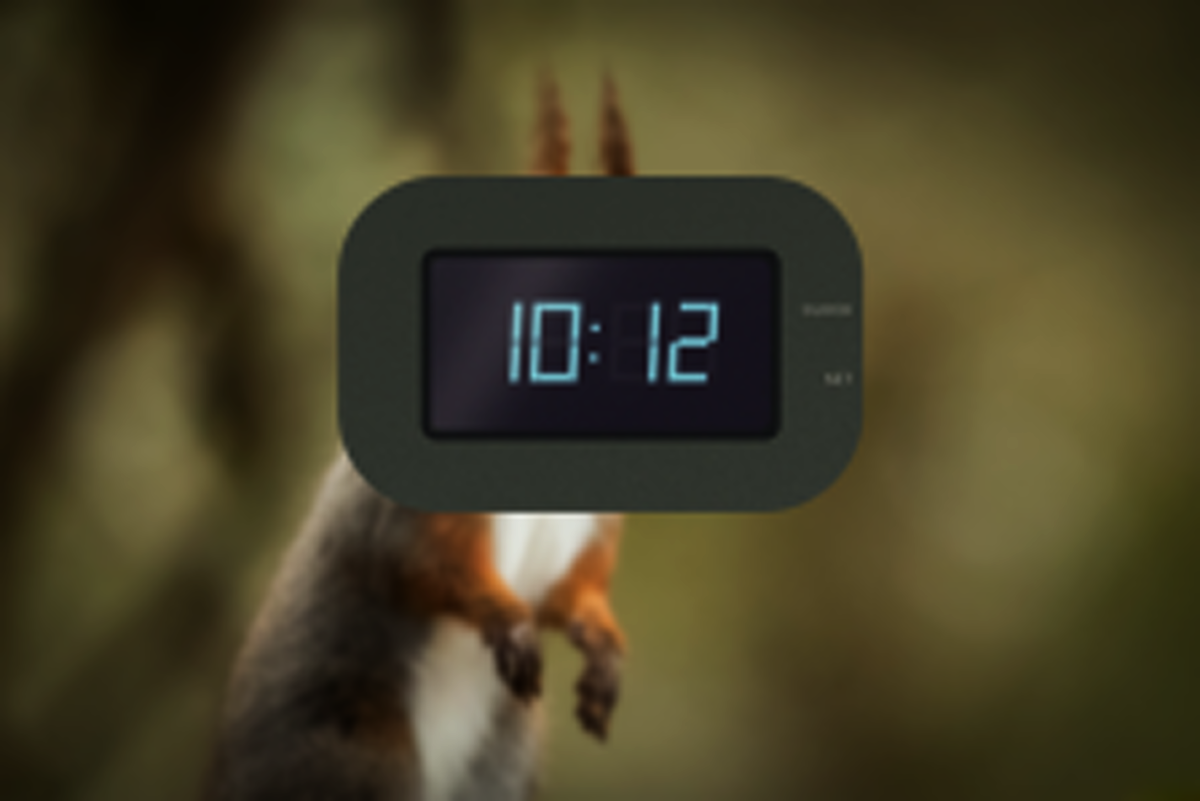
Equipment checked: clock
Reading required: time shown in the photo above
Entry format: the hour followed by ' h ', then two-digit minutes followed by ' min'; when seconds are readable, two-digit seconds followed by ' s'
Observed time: 10 h 12 min
